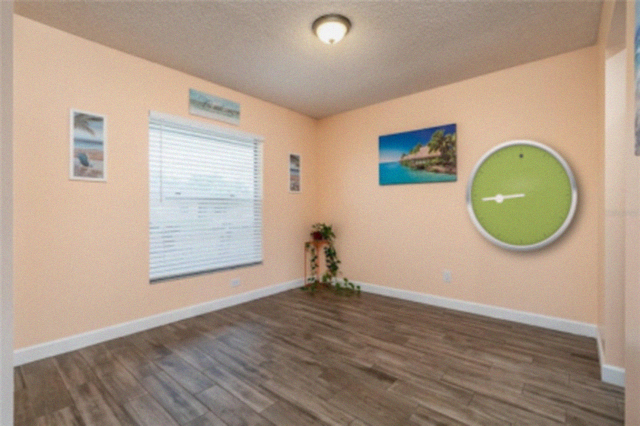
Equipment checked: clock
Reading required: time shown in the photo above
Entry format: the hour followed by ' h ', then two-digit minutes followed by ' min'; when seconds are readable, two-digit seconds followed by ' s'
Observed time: 8 h 44 min
